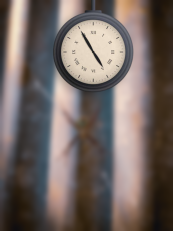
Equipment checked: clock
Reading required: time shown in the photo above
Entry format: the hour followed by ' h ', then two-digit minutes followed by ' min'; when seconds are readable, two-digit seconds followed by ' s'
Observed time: 4 h 55 min
